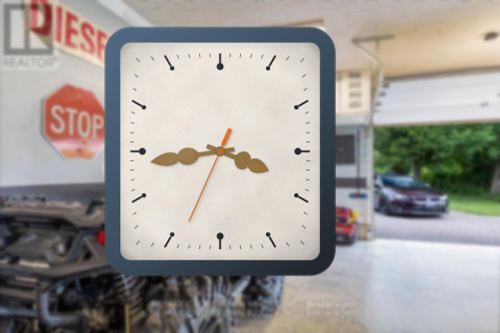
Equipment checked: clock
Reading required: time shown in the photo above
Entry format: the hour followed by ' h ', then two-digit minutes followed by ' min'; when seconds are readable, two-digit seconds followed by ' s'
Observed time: 3 h 43 min 34 s
